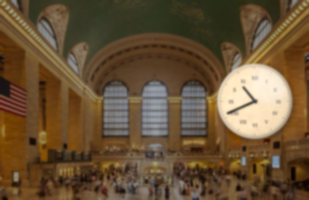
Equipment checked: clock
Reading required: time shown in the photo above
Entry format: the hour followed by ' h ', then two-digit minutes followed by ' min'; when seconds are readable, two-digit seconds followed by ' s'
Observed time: 10 h 41 min
